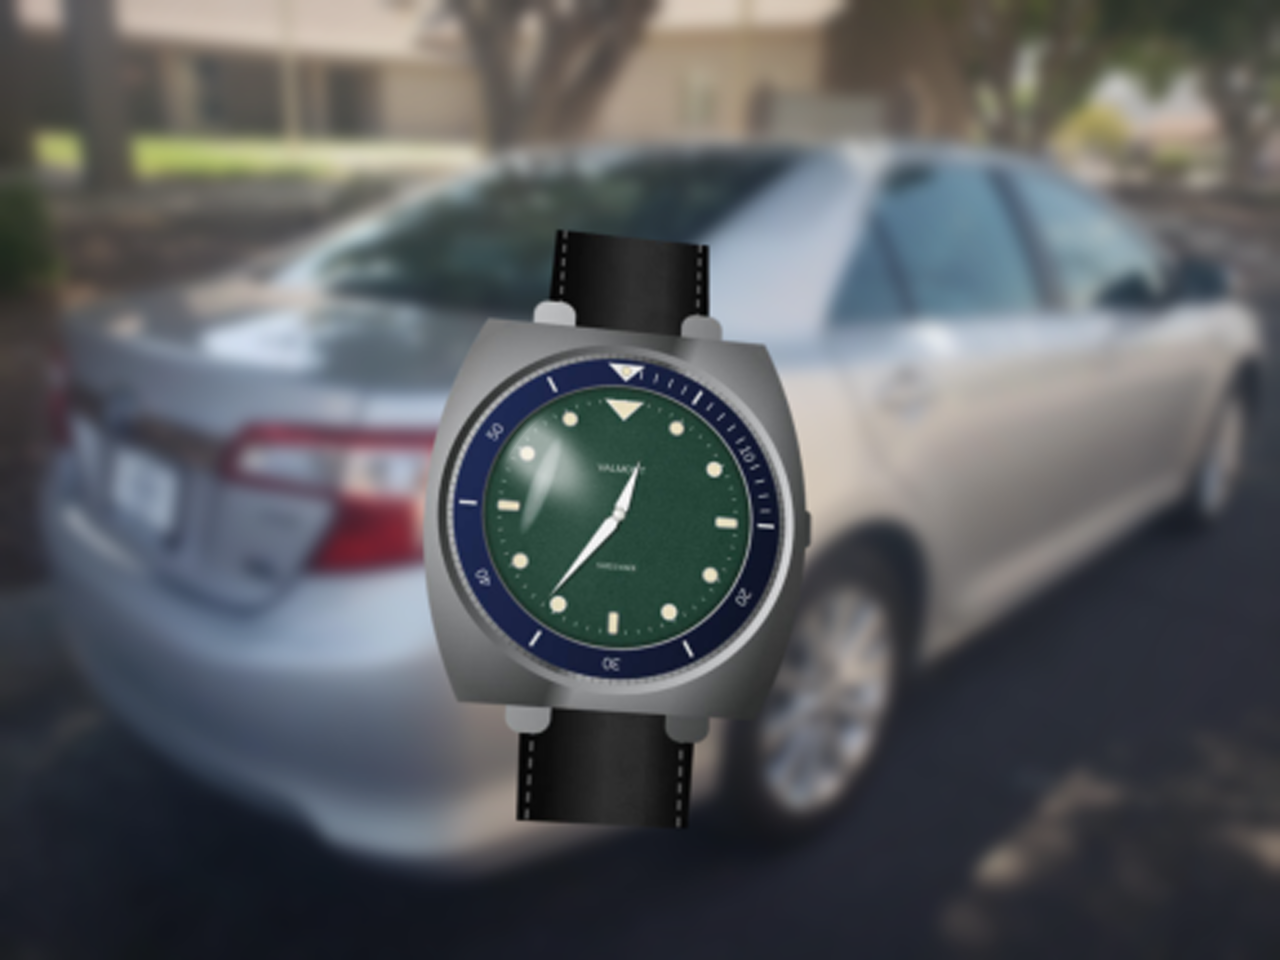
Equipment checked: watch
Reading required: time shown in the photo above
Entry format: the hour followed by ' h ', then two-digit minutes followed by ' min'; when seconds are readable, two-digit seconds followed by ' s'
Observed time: 12 h 36 min
